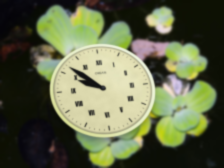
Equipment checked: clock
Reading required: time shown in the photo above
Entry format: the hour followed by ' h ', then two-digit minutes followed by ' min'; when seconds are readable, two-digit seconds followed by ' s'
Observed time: 9 h 52 min
